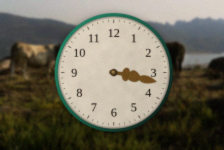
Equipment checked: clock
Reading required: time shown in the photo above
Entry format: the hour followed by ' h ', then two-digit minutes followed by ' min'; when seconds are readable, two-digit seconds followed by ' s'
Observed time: 3 h 17 min
